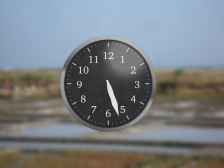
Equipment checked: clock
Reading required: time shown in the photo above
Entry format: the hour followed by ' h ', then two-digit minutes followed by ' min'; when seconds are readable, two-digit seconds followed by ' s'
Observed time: 5 h 27 min
